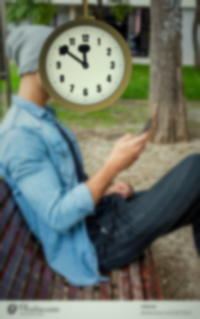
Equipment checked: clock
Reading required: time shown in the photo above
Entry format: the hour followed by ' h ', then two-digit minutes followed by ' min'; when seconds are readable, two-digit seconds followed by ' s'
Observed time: 11 h 51 min
